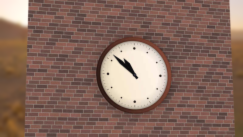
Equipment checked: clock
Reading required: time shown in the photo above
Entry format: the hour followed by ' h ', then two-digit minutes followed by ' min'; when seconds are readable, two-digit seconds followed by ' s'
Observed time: 10 h 52 min
